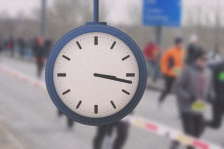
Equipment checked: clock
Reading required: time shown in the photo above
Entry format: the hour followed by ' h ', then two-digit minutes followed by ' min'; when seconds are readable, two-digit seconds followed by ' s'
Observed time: 3 h 17 min
